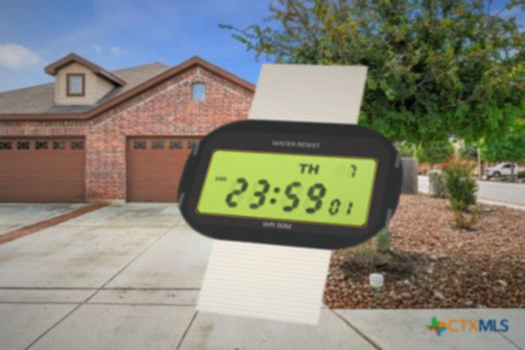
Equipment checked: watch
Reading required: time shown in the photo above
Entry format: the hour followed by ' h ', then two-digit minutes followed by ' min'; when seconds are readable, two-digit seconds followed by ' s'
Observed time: 23 h 59 min 01 s
